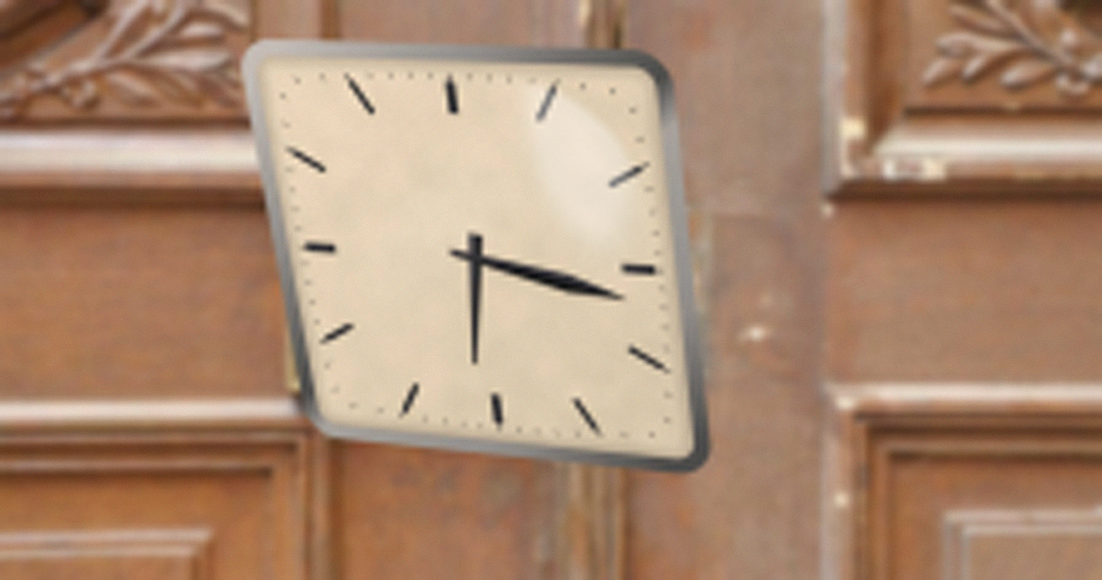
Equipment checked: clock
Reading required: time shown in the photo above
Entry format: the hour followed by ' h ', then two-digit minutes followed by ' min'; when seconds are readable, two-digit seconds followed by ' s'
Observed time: 6 h 17 min
